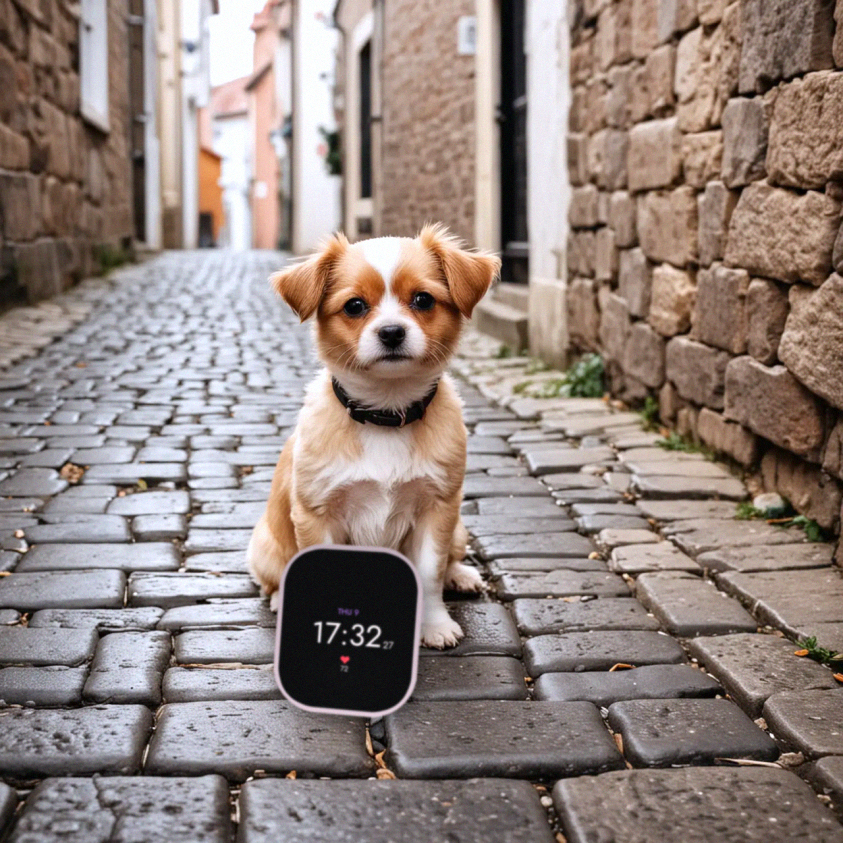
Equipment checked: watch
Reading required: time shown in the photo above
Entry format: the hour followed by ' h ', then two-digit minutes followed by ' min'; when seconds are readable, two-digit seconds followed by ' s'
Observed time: 17 h 32 min
